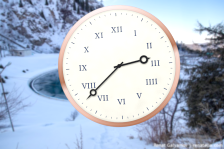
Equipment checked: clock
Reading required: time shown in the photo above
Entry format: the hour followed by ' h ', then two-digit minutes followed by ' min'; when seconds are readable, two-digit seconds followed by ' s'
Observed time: 2 h 38 min
